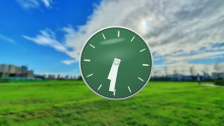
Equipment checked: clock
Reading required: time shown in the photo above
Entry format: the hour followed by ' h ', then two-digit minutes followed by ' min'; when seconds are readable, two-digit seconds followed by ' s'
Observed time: 6 h 31 min
